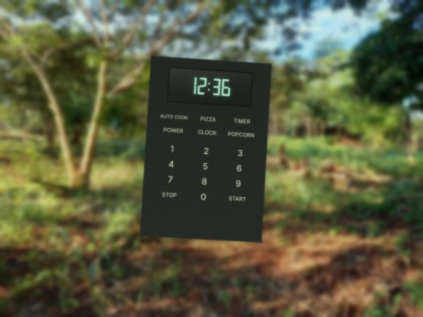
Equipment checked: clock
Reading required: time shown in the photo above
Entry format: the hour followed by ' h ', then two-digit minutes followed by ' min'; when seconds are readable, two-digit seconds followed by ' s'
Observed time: 12 h 36 min
